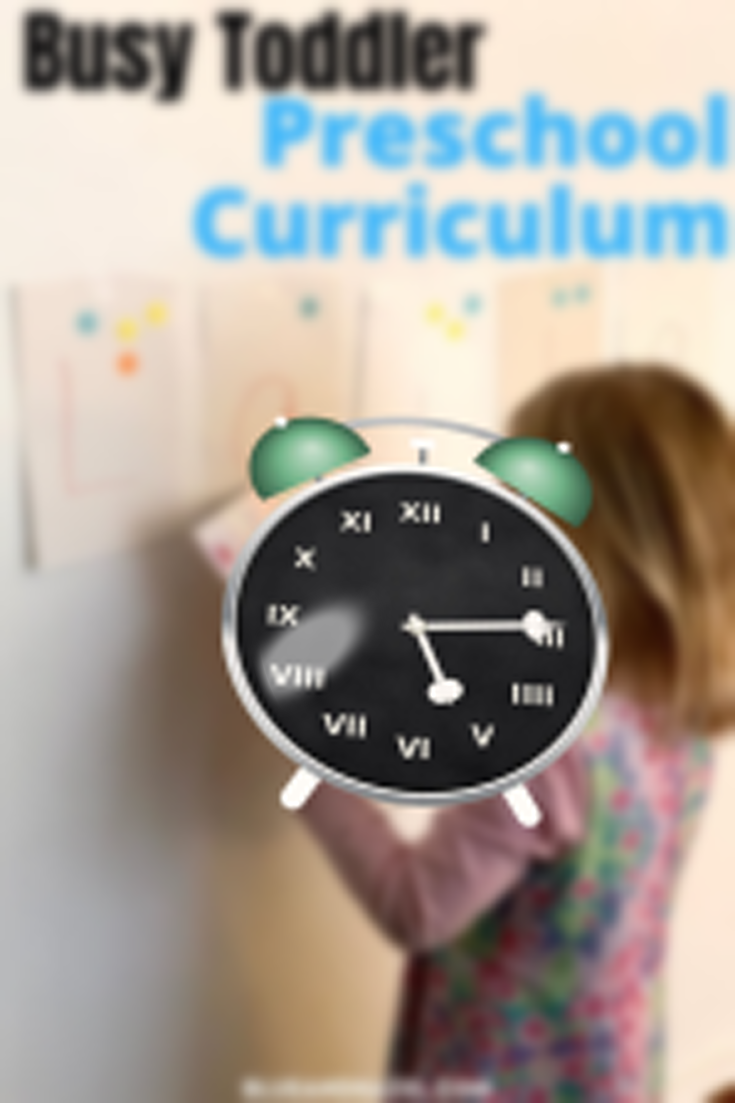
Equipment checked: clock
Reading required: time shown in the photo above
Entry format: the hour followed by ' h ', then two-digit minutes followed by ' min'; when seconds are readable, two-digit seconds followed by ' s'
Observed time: 5 h 14 min
